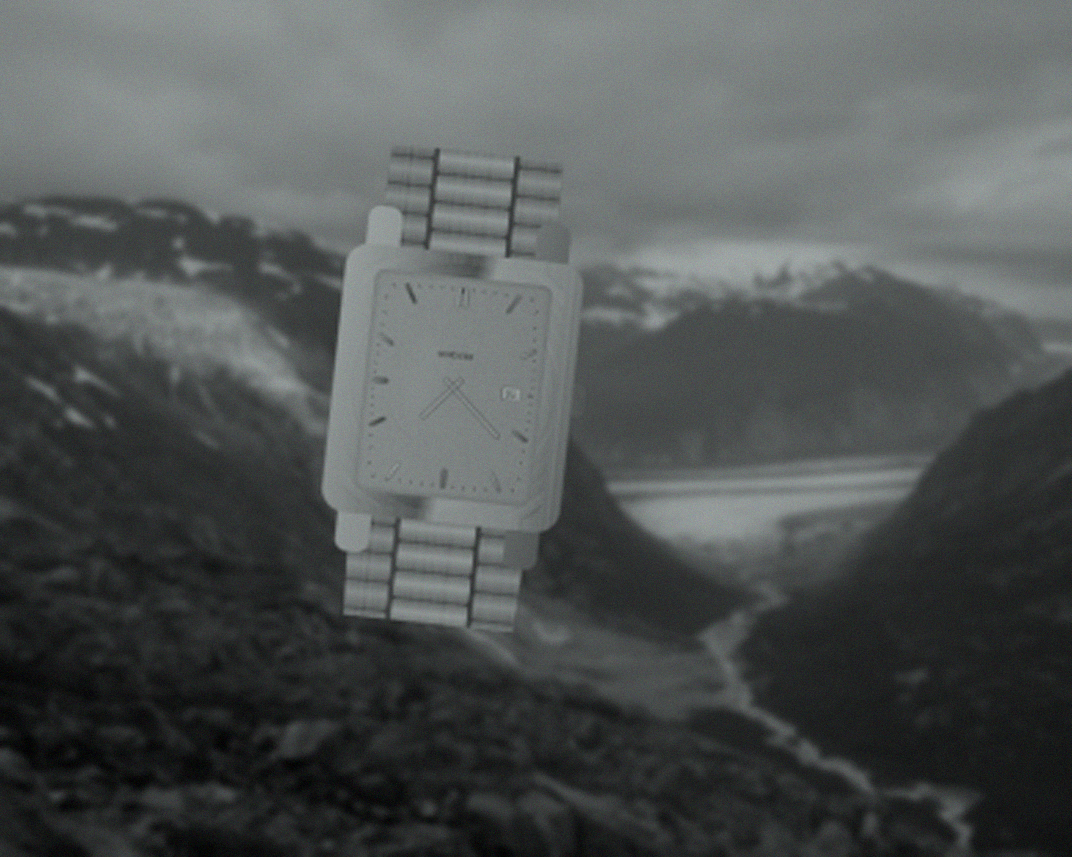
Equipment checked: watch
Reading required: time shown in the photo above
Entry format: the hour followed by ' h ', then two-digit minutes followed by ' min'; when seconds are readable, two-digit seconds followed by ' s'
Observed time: 7 h 22 min
